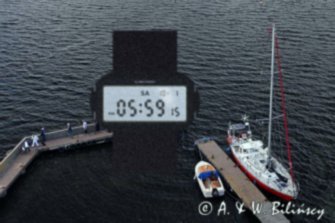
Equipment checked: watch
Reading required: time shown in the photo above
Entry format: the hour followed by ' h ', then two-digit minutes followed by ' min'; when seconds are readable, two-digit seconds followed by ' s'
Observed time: 5 h 59 min
